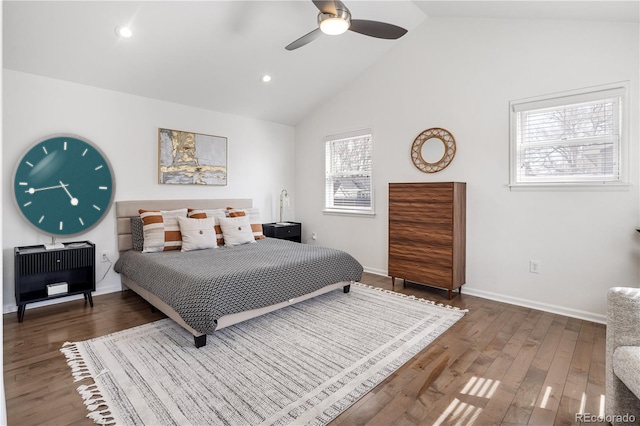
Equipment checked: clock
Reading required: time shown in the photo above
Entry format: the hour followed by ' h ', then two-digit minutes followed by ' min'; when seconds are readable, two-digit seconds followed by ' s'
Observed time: 4 h 43 min
